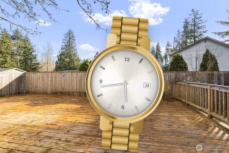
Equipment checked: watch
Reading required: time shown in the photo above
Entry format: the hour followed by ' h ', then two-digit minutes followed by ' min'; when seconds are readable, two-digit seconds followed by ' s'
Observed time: 5 h 43 min
